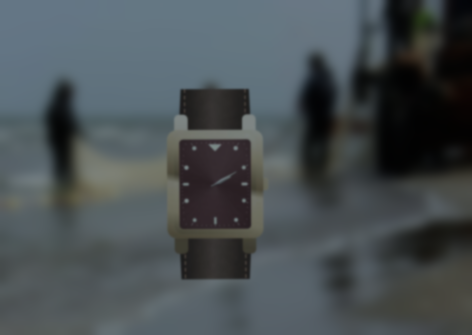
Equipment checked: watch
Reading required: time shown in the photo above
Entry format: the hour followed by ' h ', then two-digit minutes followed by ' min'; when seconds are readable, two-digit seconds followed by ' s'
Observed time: 2 h 10 min
